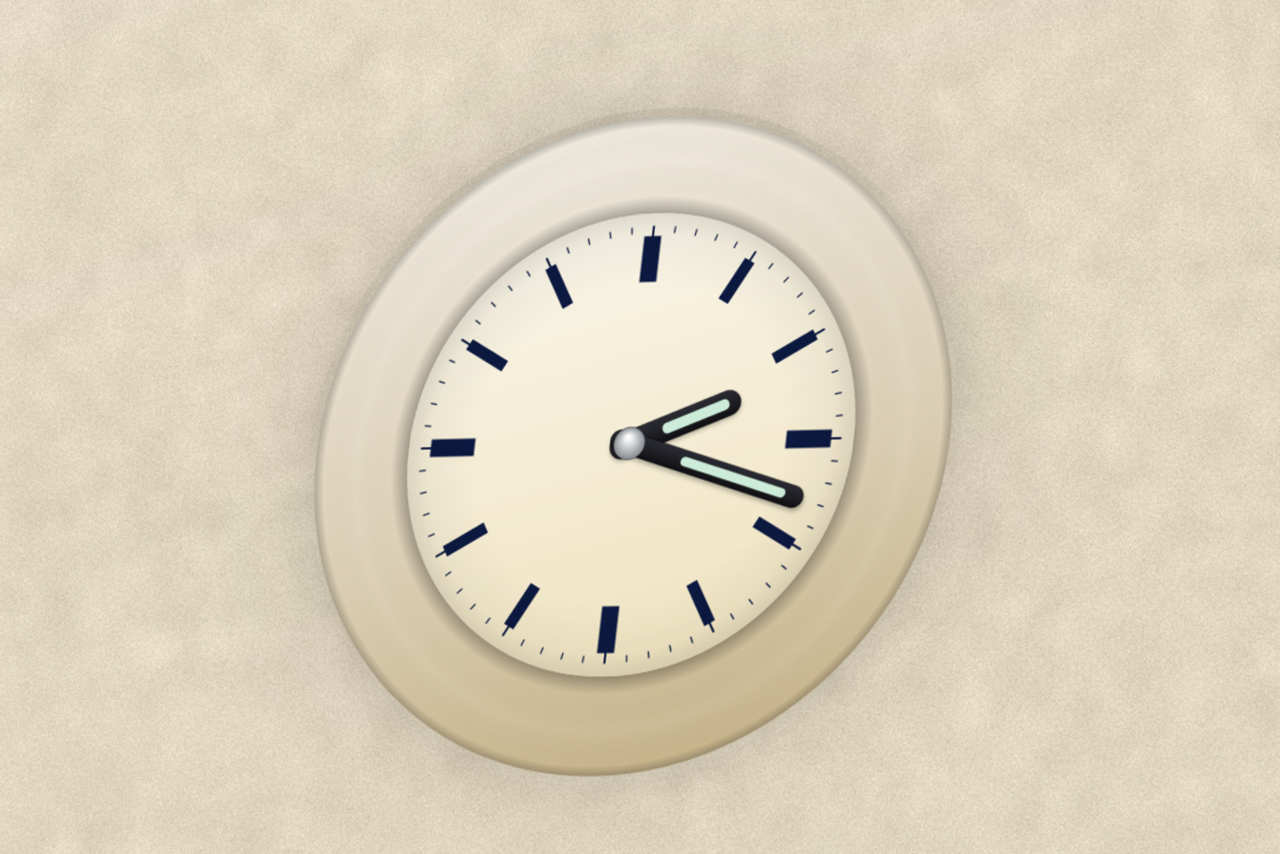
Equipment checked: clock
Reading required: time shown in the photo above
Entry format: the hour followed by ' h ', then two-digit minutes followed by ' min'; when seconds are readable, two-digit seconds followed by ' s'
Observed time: 2 h 18 min
